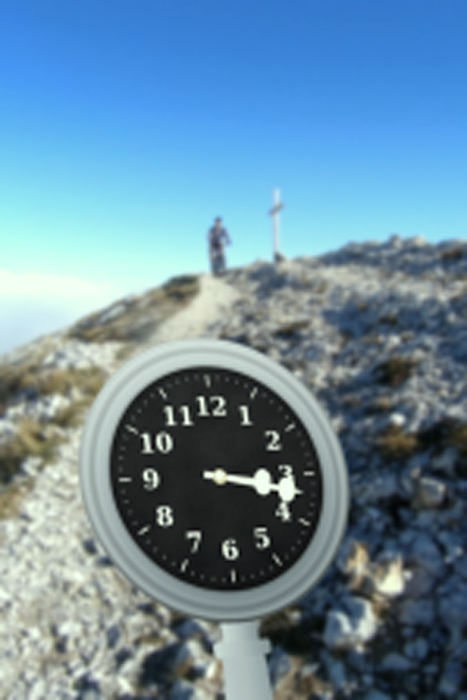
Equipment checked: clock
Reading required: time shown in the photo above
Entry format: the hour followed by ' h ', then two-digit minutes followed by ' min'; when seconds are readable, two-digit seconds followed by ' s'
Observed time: 3 h 17 min
